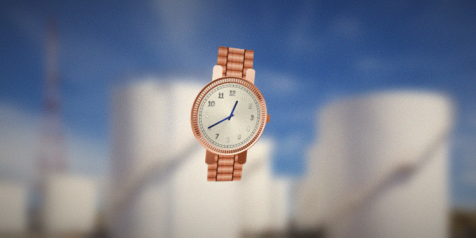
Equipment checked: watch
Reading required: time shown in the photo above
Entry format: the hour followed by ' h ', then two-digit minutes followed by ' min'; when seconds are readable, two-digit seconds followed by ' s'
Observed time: 12 h 40 min
